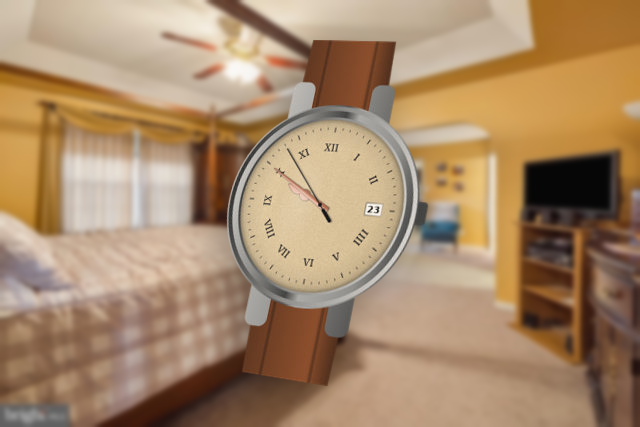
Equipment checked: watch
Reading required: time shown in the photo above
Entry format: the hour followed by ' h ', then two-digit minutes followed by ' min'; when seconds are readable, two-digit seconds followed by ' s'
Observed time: 9 h 49 min 53 s
